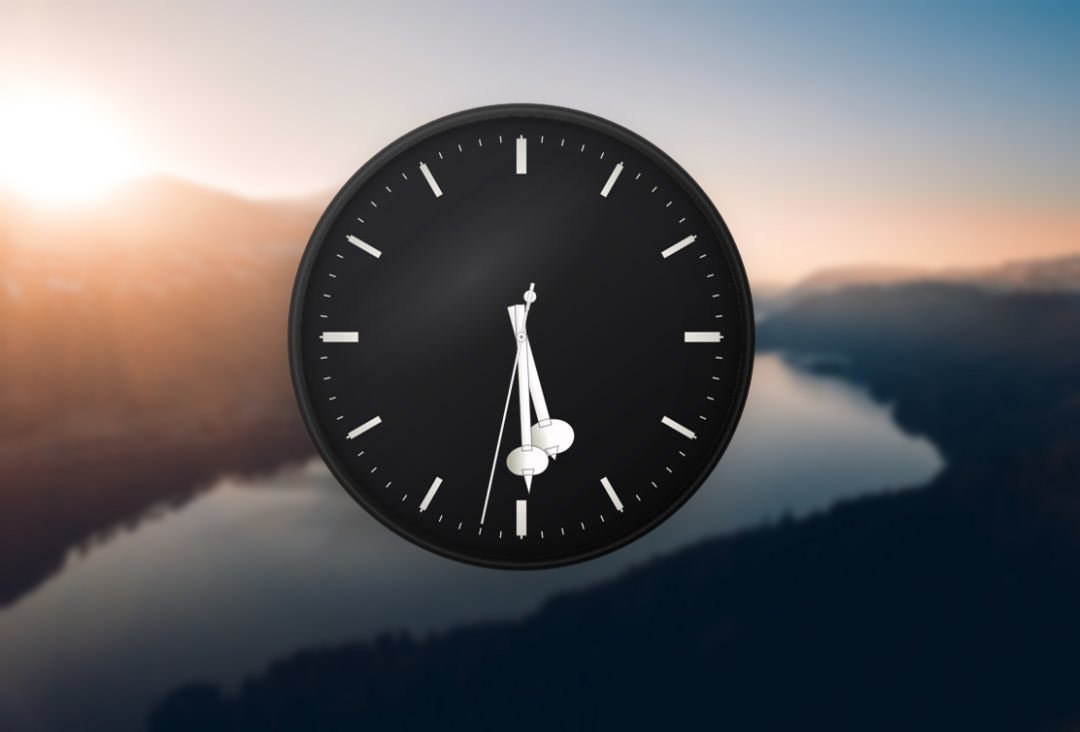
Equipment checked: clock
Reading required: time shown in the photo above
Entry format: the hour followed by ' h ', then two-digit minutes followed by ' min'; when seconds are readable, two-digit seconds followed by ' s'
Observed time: 5 h 29 min 32 s
